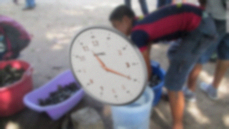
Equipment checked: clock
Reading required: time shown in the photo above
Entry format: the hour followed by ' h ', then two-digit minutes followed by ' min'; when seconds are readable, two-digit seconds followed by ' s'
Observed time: 11 h 20 min
